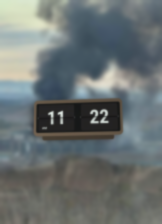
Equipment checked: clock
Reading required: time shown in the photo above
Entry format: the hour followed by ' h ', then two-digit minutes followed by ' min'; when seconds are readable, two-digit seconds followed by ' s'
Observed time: 11 h 22 min
